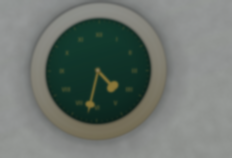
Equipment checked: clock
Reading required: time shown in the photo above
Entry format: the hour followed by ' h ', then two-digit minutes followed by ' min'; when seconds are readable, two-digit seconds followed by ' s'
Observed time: 4 h 32 min
